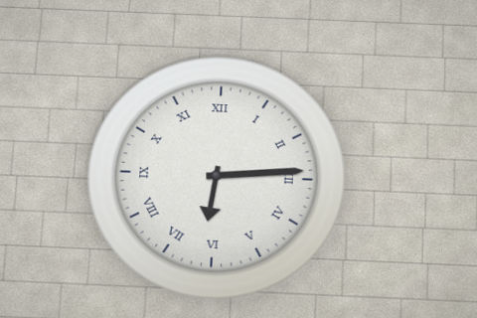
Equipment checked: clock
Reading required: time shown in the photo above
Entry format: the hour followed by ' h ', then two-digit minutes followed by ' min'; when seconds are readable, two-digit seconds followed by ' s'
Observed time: 6 h 14 min
